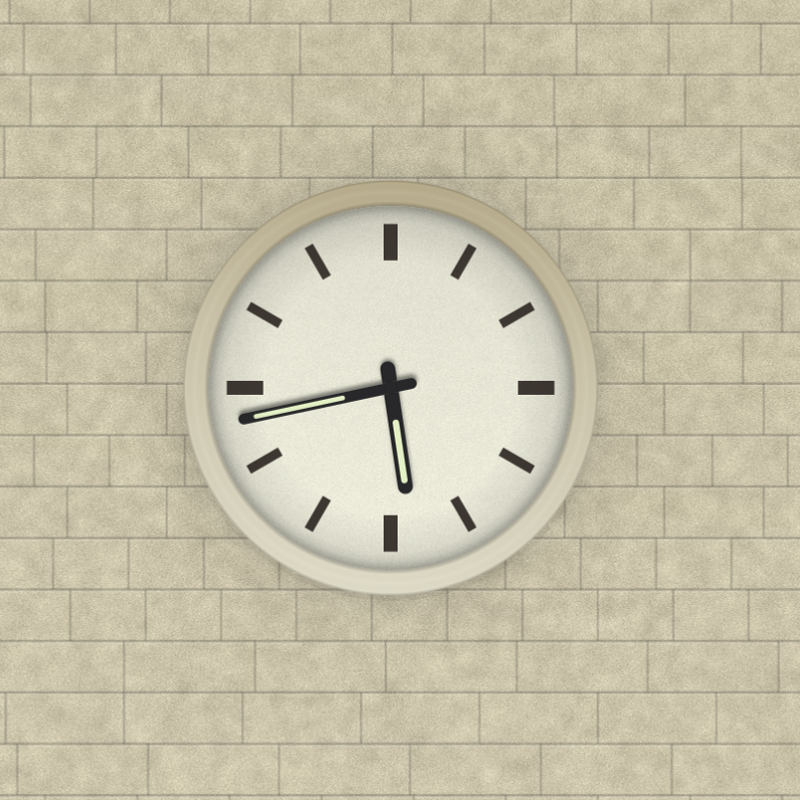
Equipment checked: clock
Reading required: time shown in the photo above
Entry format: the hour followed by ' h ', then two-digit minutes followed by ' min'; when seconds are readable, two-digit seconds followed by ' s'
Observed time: 5 h 43 min
